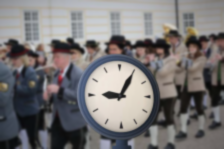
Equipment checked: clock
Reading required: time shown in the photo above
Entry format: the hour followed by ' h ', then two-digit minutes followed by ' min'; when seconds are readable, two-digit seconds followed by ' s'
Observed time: 9 h 05 min
